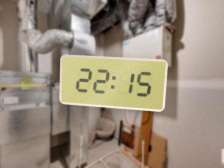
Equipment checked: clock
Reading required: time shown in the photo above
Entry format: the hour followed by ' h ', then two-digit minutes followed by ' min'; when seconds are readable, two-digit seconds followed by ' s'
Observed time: 22 h 15 min
